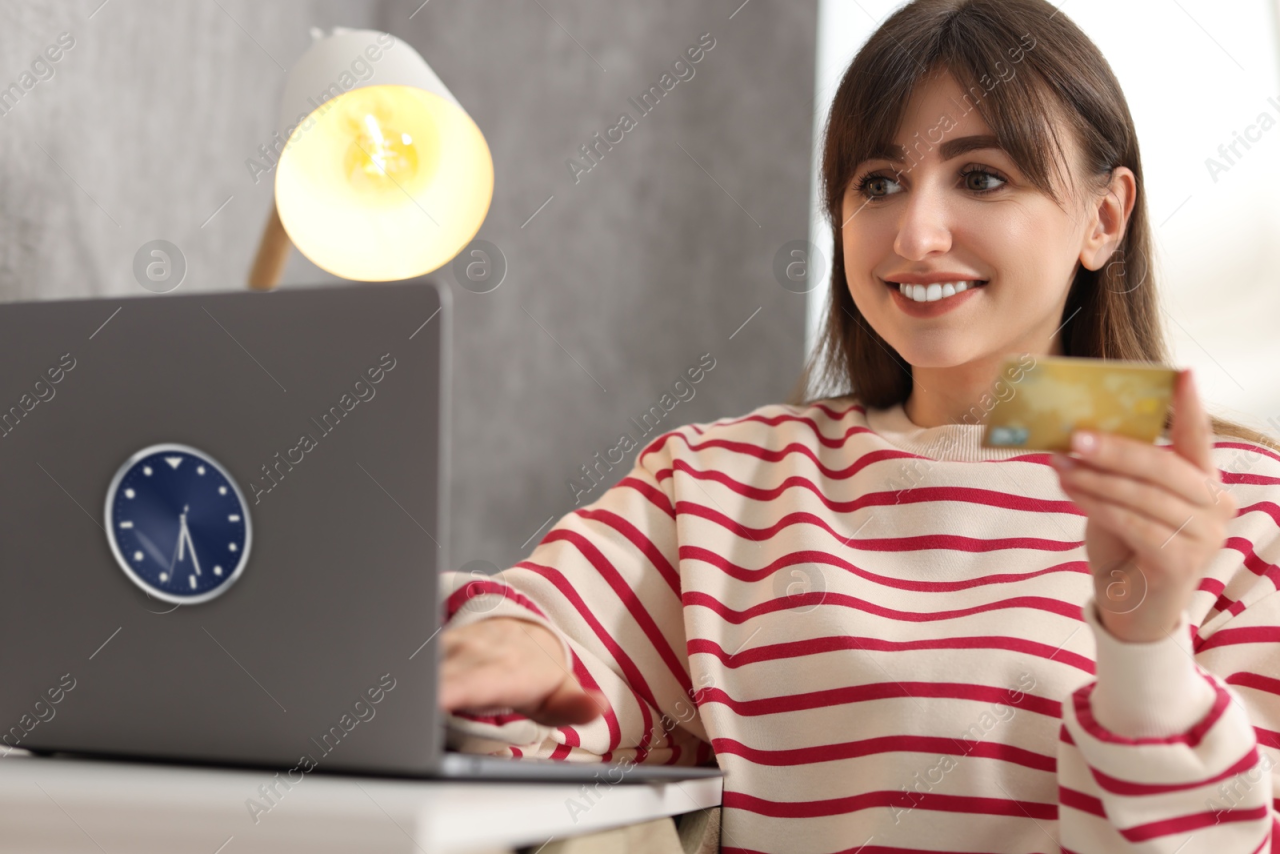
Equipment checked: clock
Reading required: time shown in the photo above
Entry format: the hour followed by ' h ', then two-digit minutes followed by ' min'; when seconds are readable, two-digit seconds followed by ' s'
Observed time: 6 h 28 min 34 s
